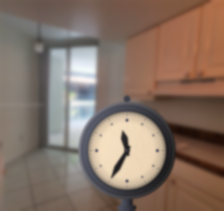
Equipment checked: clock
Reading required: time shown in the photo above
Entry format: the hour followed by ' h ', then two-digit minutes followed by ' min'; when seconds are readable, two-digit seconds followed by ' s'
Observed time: 11 h 35 min
